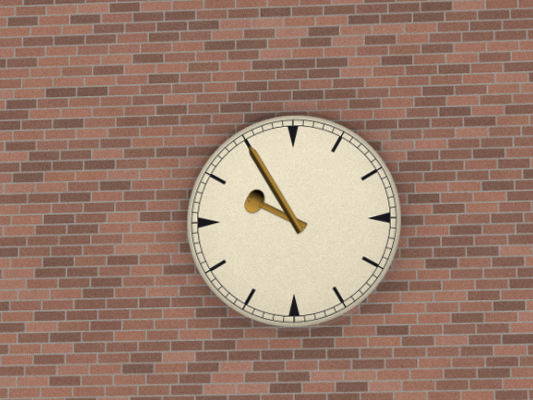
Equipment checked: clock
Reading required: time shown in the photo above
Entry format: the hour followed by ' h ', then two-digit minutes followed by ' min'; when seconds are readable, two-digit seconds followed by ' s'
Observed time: 9 h 55 min
